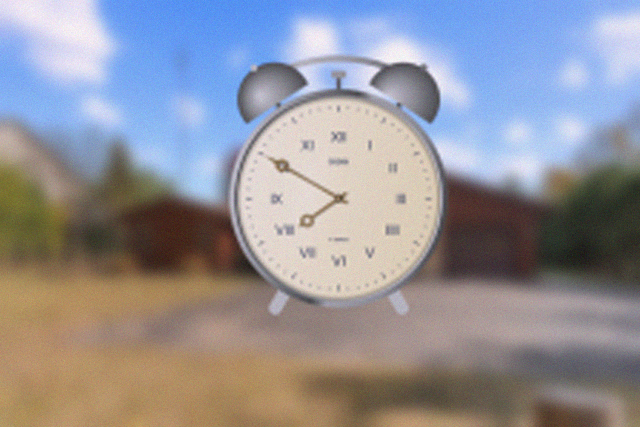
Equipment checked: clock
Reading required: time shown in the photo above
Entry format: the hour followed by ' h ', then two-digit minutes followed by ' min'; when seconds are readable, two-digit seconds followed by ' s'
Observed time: 7 h 50 min
